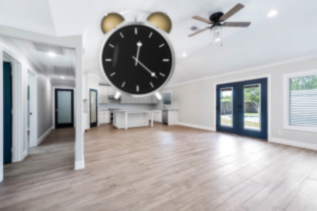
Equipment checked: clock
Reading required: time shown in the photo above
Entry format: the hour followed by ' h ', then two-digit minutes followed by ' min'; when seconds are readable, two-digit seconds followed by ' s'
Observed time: 12 h 22 min
